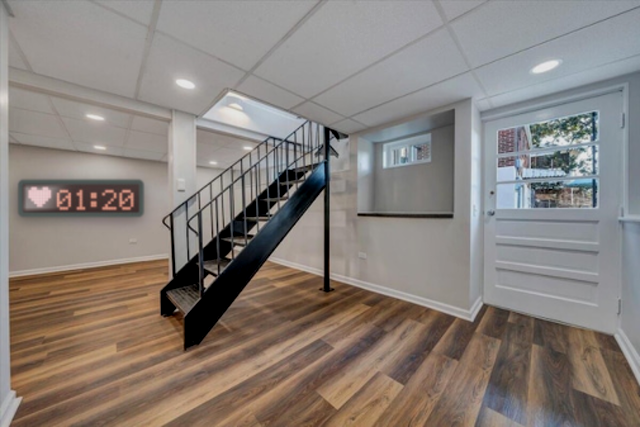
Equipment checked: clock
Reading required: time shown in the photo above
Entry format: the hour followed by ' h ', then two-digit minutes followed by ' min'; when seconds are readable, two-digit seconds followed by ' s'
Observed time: 1 h 20 min
